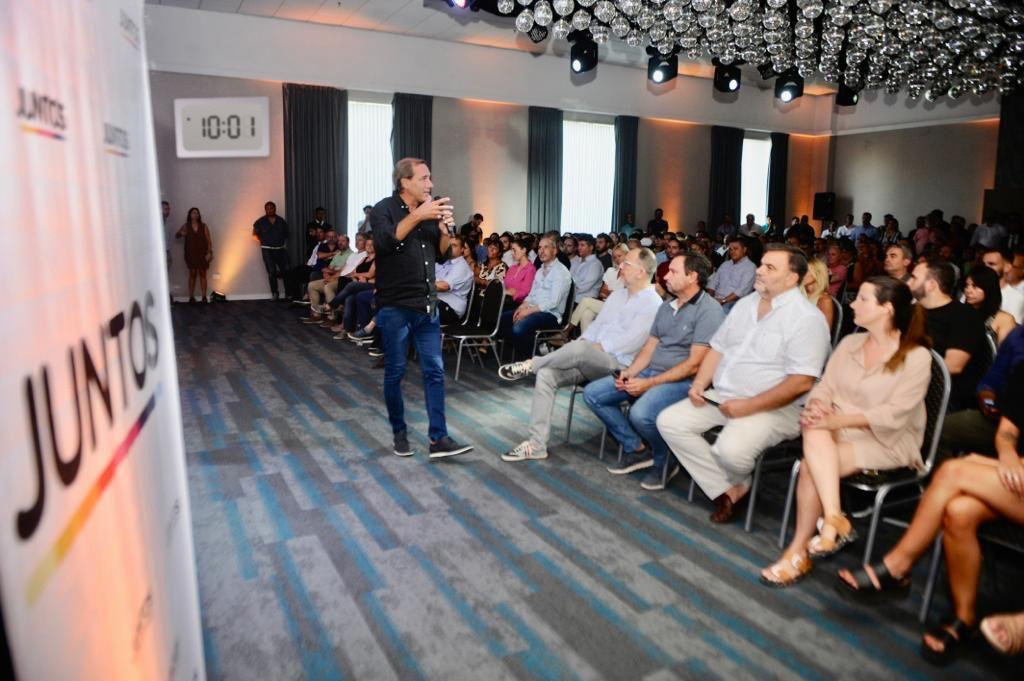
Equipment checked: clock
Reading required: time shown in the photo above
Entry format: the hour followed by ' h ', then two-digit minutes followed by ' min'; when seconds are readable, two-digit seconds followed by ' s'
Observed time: 10 h 01 min
